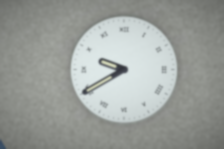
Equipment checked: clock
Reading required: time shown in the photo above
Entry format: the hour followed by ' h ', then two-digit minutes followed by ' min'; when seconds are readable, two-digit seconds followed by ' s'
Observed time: 9 h 40 min
